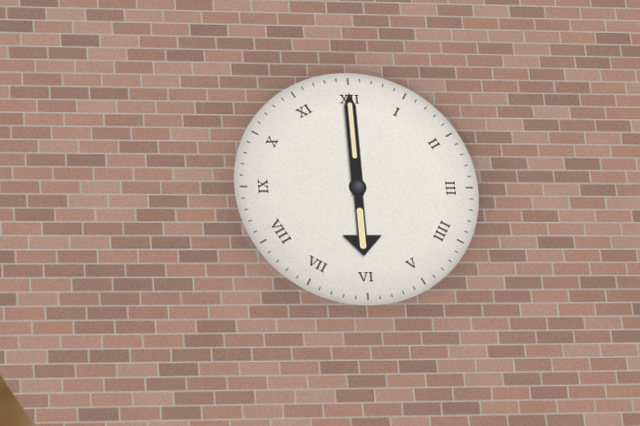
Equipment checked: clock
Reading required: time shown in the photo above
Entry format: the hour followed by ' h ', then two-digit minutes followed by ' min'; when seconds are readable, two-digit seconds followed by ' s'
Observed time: 6 h 00 min
